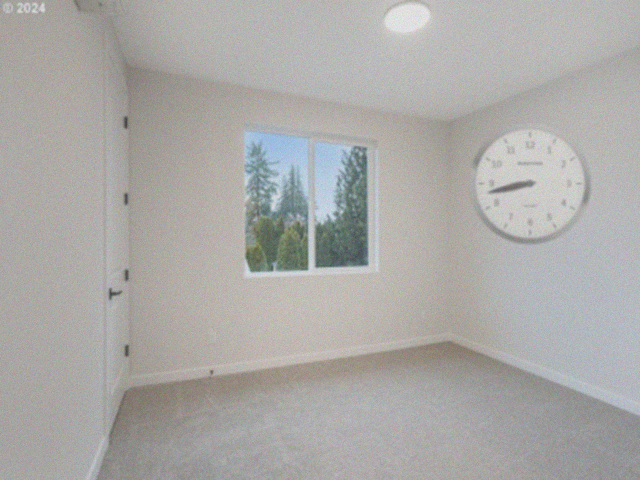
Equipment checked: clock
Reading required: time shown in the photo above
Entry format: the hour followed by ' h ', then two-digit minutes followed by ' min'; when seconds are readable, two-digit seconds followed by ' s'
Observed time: 8 h 43 min
